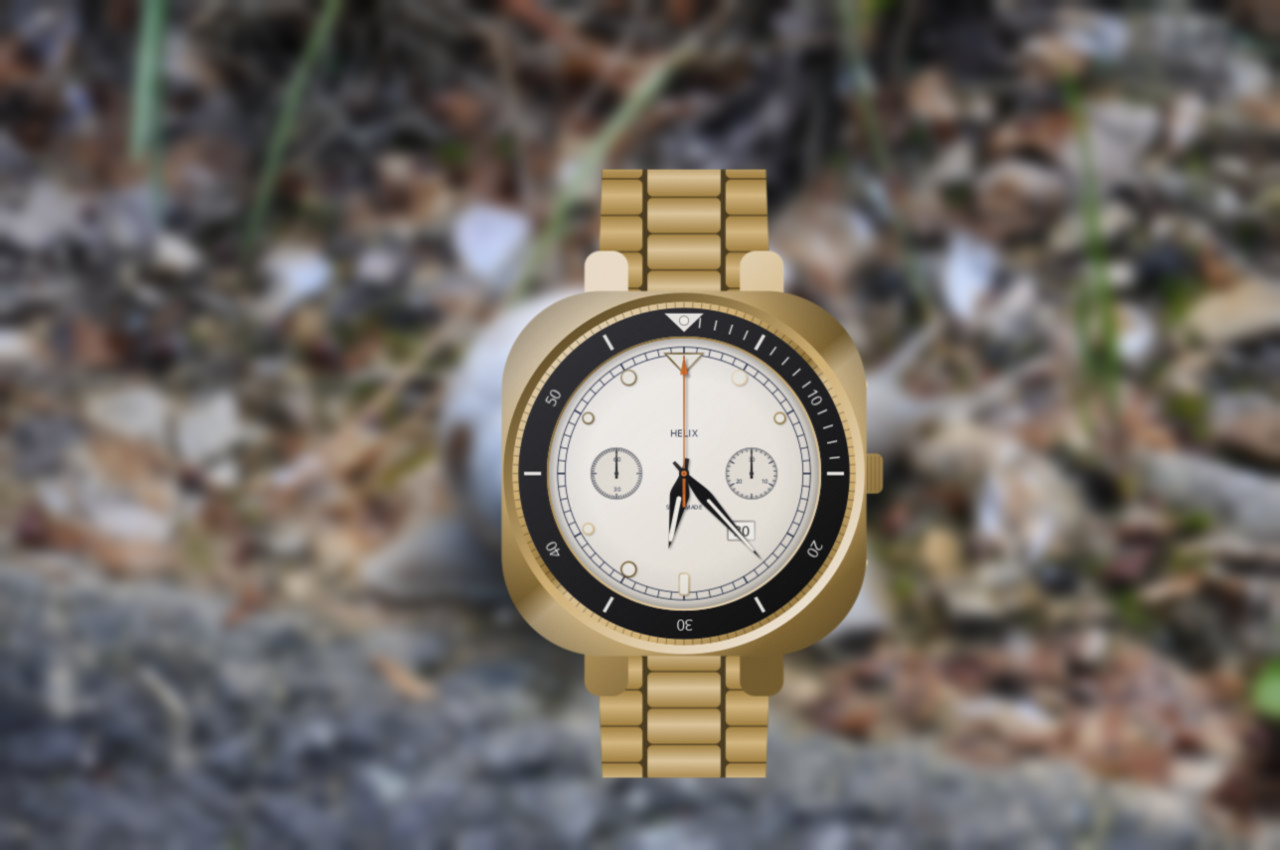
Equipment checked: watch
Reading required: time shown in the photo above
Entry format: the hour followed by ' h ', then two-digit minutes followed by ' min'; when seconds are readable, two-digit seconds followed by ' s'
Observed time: 6 h 23 min
